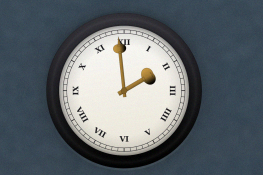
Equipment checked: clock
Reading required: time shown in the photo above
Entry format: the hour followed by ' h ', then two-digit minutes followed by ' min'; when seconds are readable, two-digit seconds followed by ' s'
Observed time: 1 h 59 min
